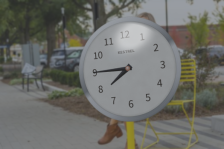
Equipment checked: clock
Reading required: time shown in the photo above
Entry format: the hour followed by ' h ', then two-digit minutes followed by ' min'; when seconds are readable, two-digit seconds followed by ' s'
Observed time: 7 h 45 min
